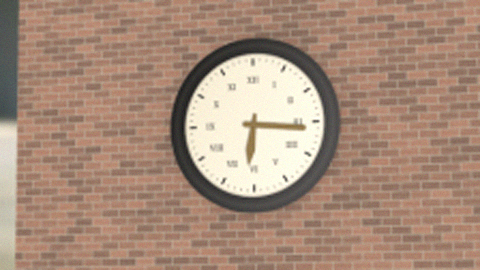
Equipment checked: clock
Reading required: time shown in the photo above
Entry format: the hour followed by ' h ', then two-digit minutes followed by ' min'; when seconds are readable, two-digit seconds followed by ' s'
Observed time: 6 h 16 min
